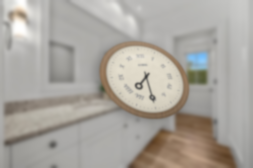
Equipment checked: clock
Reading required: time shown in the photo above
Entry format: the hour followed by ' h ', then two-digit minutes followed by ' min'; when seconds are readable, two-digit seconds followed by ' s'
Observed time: 7 h 30 min
